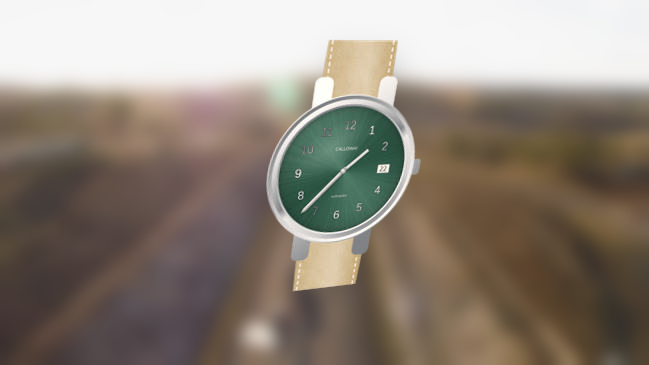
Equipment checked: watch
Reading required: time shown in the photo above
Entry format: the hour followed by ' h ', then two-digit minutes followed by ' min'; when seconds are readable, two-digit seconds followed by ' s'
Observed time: 1 h 37 min
